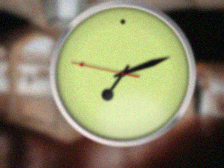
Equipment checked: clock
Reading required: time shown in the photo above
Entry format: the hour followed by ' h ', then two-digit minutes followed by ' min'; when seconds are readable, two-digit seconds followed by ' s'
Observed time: 7 h 11 min 47 s
